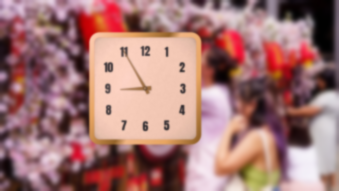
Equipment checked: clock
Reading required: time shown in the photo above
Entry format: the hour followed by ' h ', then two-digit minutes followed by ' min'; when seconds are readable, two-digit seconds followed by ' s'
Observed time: 8 h 55 min
